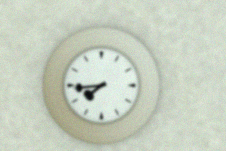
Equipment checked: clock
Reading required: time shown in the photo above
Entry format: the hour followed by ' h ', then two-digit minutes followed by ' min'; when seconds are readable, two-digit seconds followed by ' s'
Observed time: 7 h 44 min
